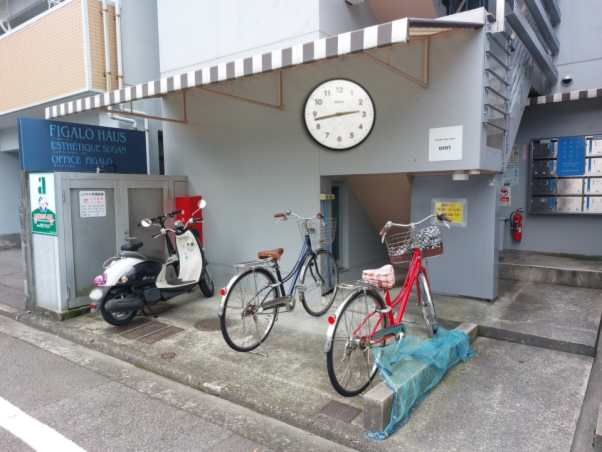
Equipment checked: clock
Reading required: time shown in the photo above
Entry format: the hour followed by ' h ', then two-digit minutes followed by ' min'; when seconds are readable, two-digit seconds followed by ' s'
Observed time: 2 h 43 min
